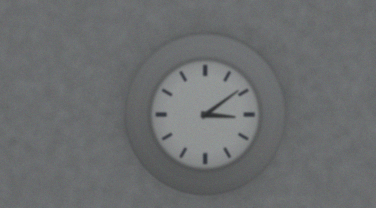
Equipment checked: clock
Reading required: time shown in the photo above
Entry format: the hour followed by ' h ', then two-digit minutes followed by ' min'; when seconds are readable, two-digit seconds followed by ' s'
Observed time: 3 h 09 min
